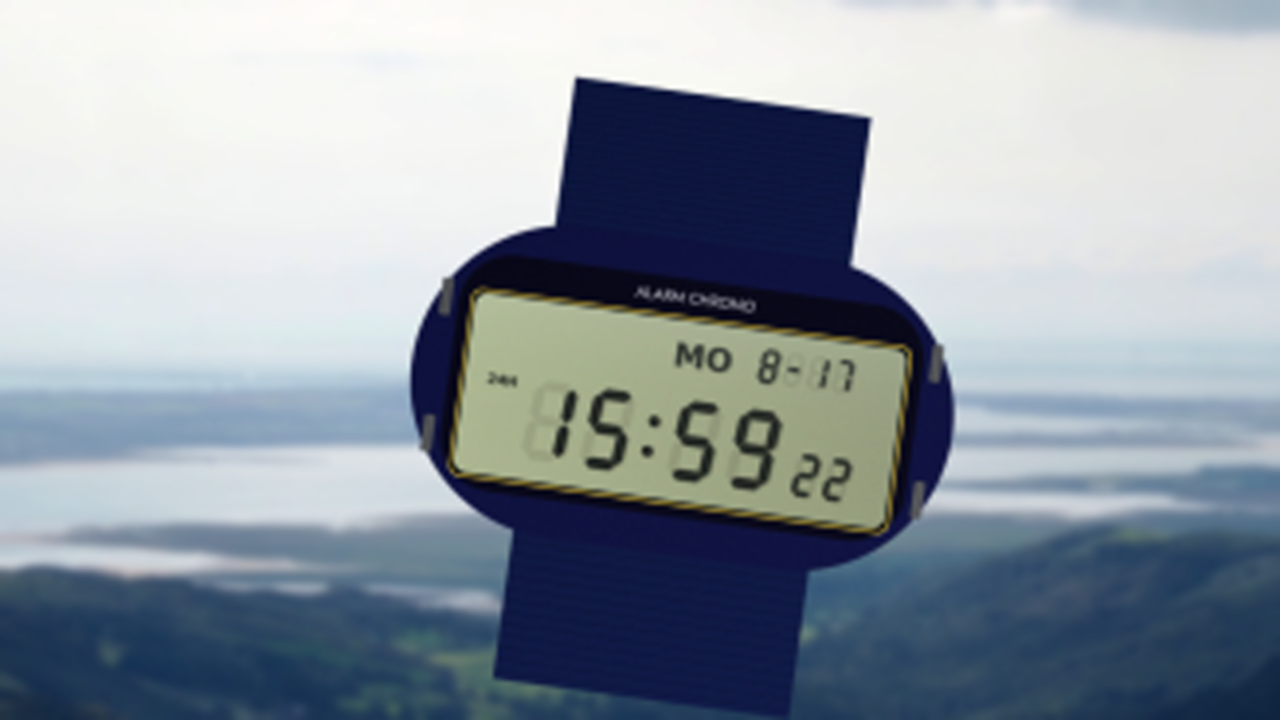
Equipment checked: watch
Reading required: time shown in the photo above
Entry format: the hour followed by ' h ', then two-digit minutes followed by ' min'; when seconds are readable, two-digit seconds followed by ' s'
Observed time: 15 h 59 min 22 s
